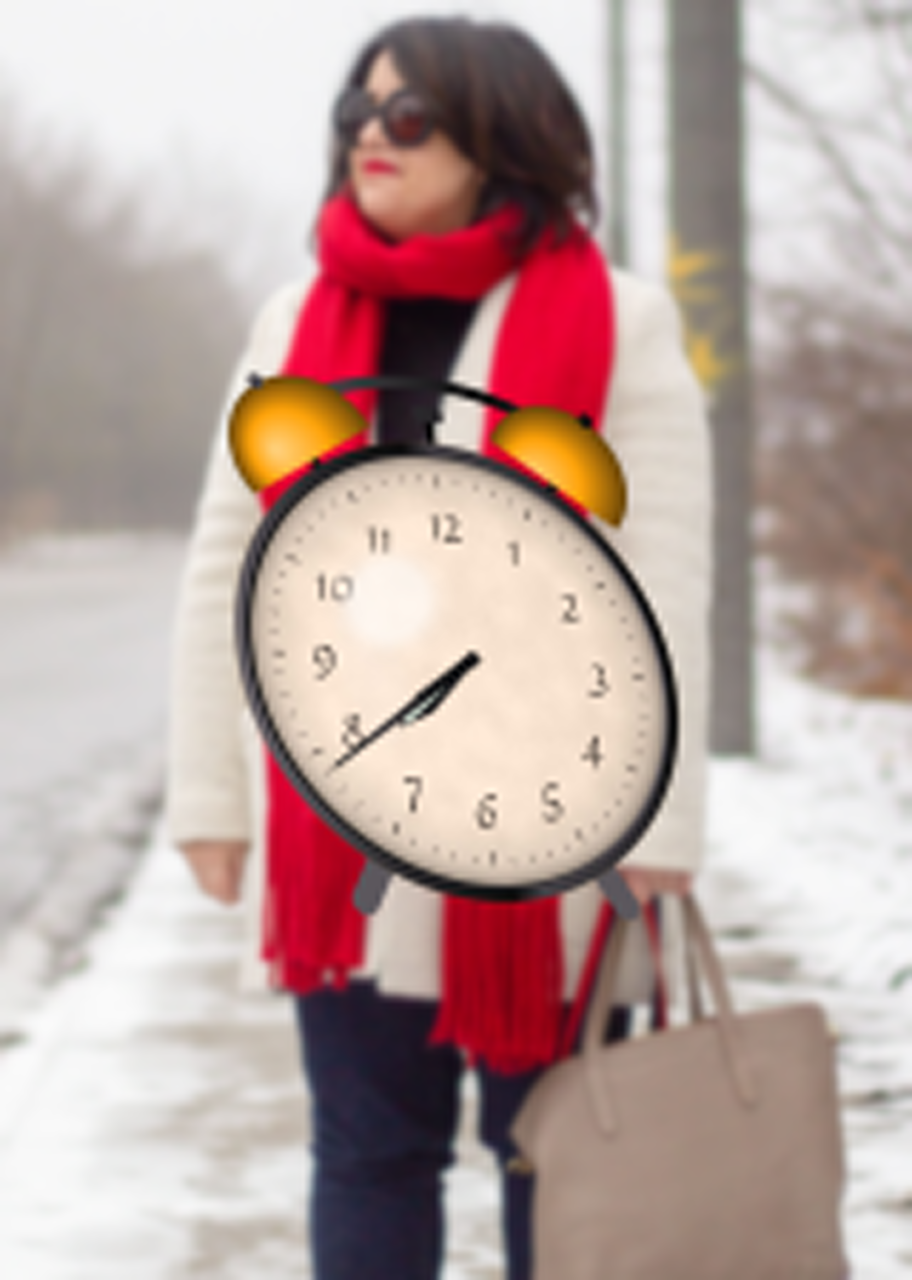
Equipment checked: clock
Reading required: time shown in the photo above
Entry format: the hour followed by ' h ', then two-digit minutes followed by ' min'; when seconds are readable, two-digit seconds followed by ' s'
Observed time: 7 h 39 min
